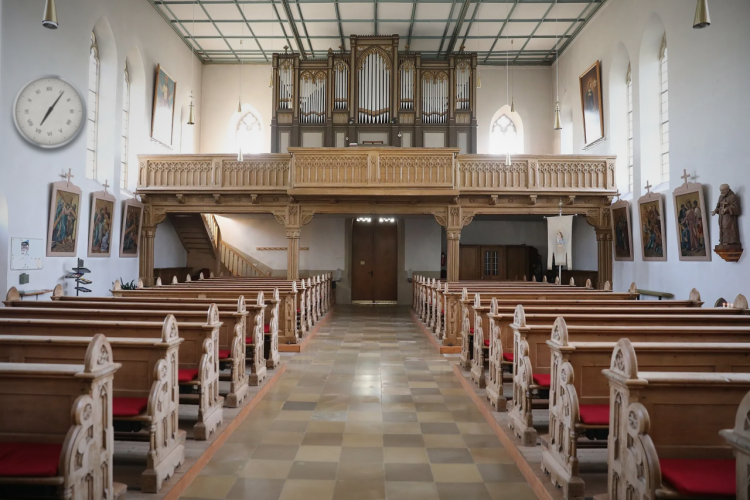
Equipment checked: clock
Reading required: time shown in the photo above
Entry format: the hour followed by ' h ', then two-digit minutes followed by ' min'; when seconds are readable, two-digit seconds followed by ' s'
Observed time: 7 h 06 min
